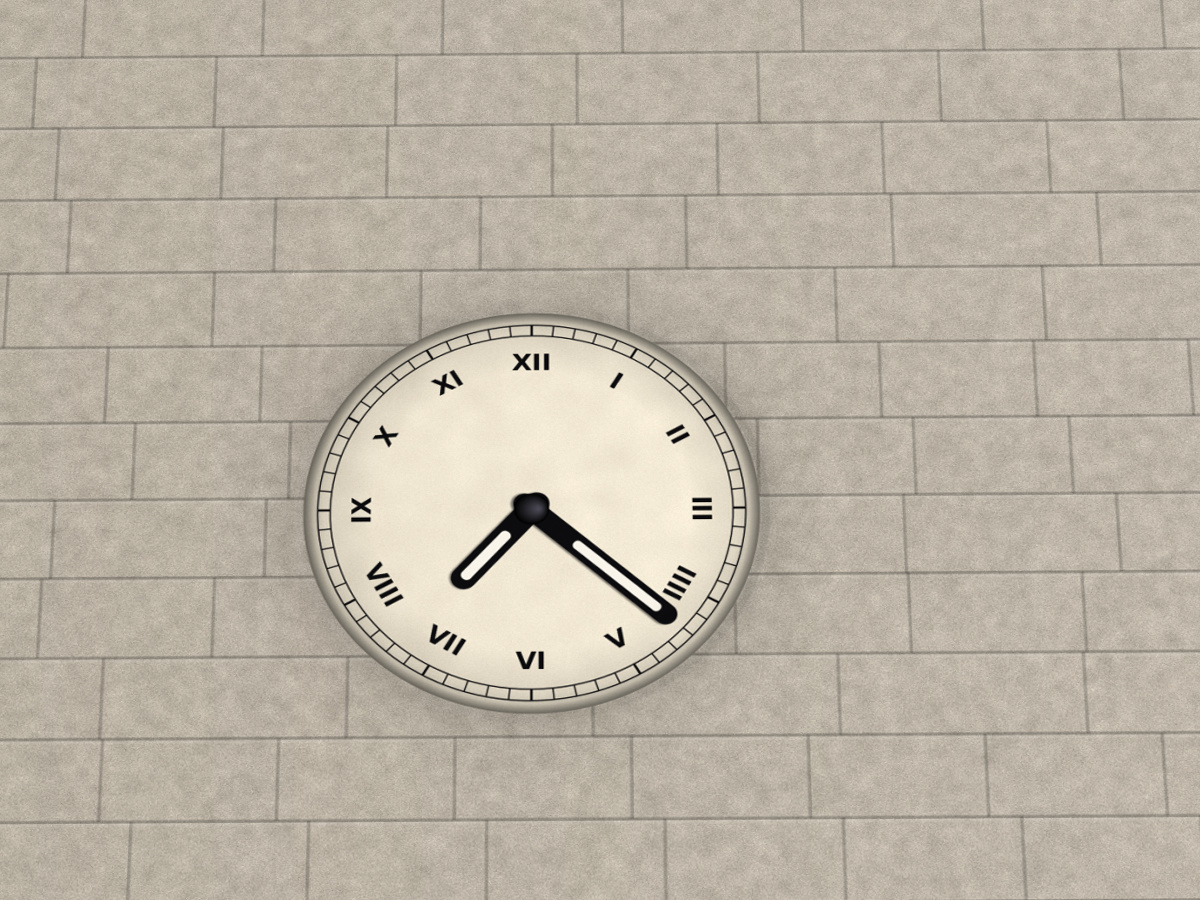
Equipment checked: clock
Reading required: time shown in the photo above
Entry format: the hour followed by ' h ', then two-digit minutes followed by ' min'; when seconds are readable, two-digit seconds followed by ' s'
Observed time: 7 h 22 min
